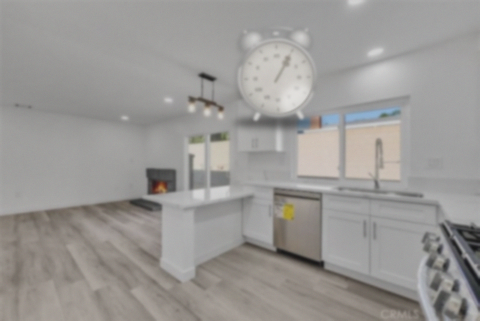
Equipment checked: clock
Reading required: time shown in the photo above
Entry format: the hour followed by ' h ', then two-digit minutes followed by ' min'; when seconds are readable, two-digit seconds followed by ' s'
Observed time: 1 h 05 min
